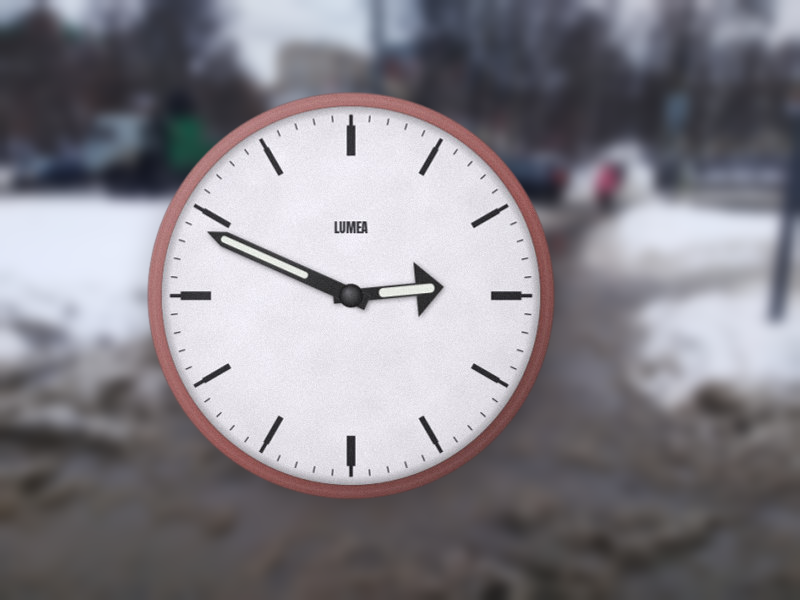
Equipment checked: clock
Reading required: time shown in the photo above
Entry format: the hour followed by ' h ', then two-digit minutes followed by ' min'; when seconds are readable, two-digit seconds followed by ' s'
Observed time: 2 h 49 min
